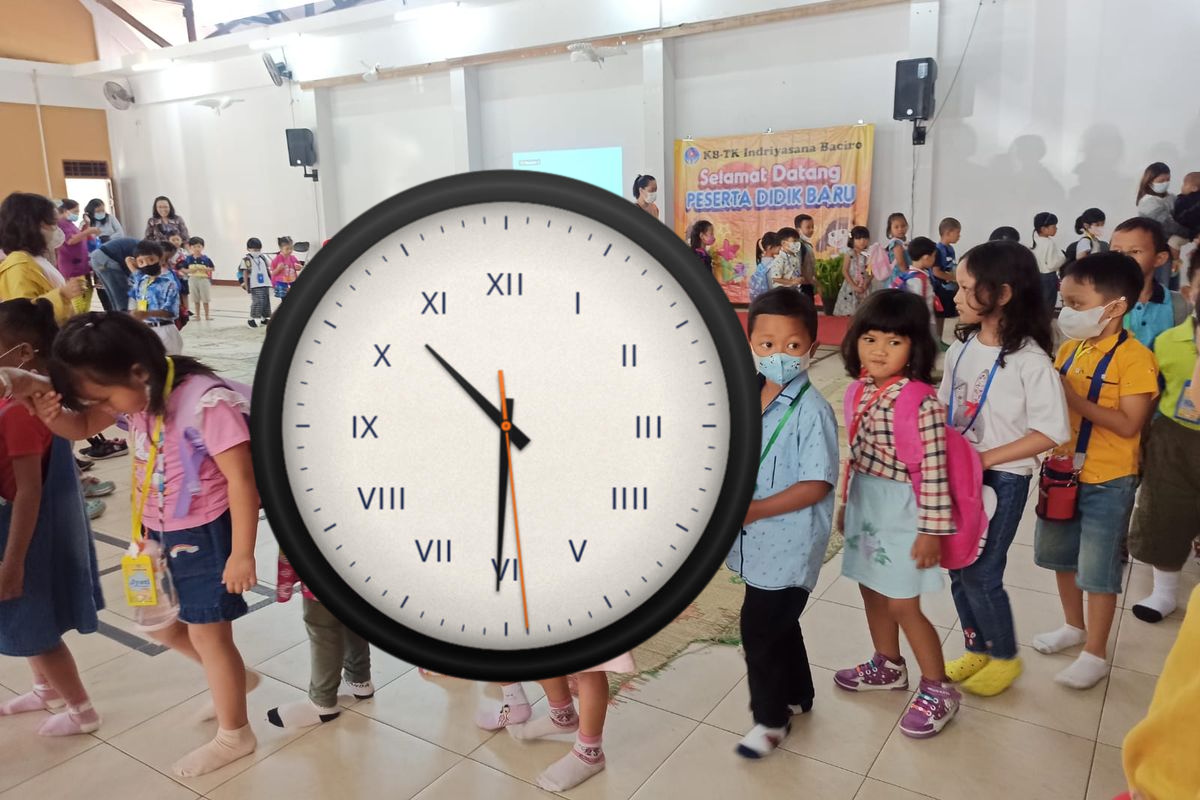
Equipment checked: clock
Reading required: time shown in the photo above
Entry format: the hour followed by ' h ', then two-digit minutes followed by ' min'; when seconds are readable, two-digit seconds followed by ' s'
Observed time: 10 h 30 min 29 s
